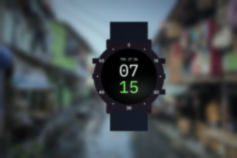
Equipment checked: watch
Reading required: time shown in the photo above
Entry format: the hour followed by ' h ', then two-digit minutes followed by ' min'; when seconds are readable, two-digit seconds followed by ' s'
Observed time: 7 h 15 min
